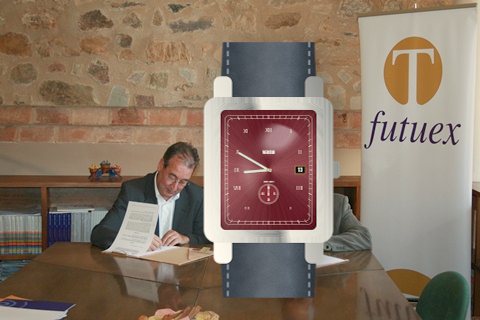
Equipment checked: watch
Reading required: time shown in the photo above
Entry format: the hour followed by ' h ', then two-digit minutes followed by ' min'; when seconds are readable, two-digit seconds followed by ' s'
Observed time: 8 h 50 min
